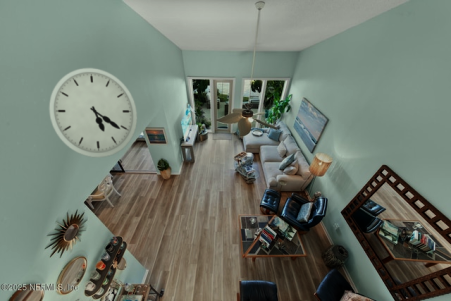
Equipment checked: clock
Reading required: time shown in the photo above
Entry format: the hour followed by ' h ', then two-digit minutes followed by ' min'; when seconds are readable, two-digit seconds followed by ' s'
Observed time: 5 h 21 min
